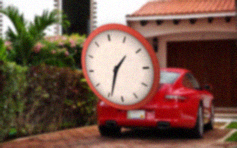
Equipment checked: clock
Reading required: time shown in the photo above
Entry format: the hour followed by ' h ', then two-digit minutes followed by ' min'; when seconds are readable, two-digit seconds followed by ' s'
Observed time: 1 h 34 min
